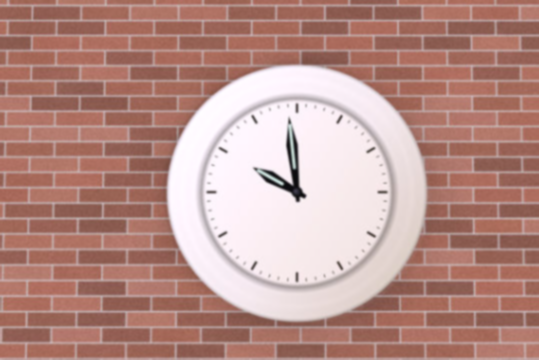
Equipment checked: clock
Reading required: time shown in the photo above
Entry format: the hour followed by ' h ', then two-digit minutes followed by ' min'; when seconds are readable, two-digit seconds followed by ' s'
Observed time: 9 h 59 min
